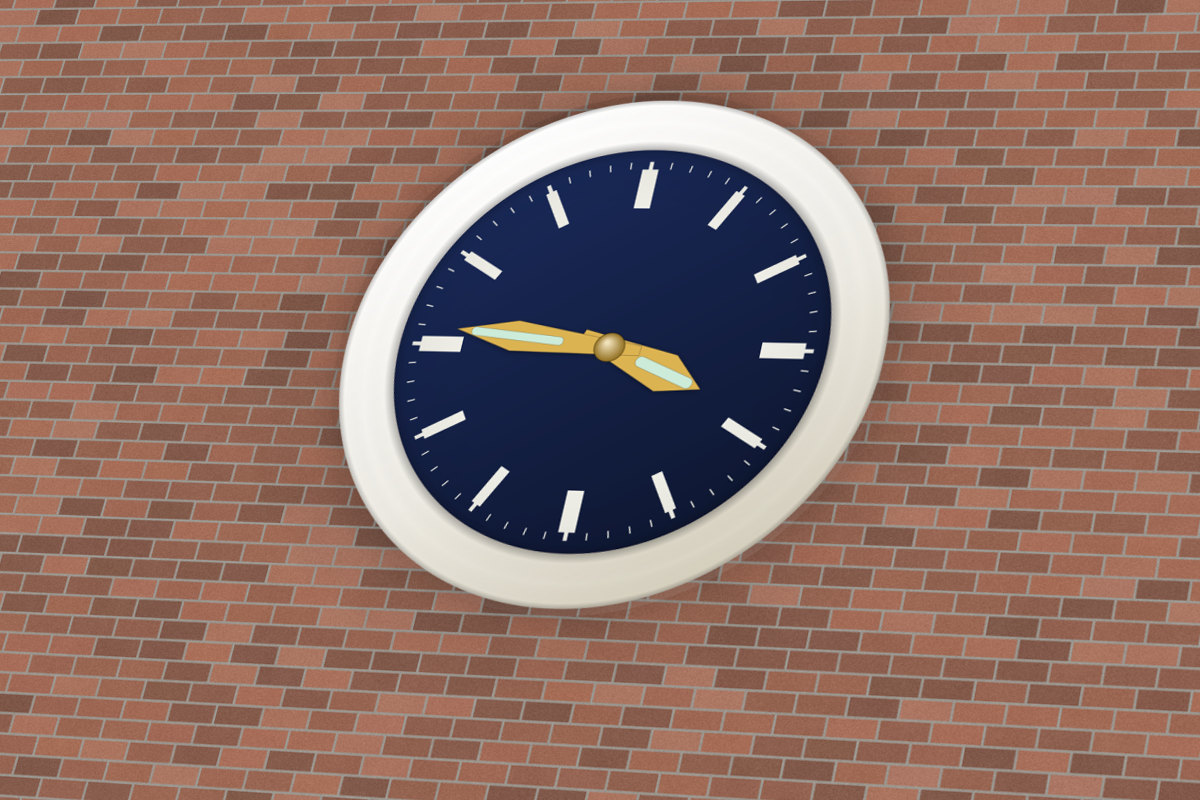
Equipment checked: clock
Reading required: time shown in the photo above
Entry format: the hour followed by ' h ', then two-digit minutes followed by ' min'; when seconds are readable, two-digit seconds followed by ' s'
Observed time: 3 h 46 min
